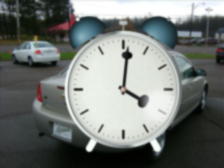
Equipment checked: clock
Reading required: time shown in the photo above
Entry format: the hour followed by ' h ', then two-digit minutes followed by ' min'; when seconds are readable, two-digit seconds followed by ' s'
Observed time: 4 h 01 min
